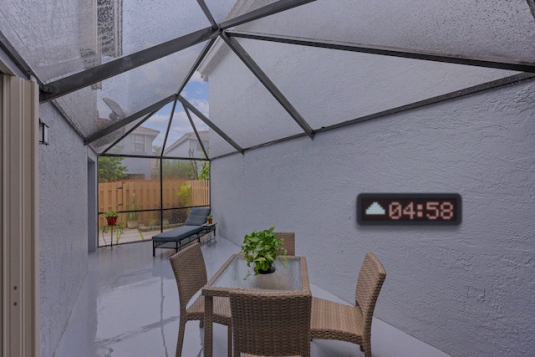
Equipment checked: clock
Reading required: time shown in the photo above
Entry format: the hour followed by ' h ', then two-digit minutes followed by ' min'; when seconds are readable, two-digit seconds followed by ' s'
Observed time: 4 h 58 min
